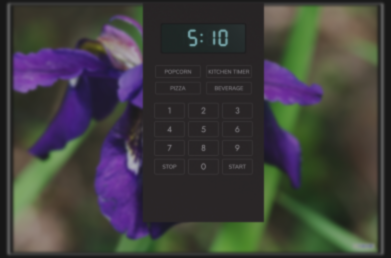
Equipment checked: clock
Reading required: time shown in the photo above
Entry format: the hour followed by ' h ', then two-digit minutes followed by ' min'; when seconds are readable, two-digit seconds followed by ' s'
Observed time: 5 h 10 min
